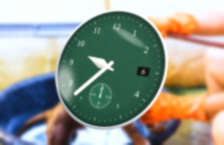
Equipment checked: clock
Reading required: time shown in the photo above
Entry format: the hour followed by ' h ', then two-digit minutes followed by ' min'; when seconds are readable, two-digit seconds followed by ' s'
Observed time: 9 h 37 min
